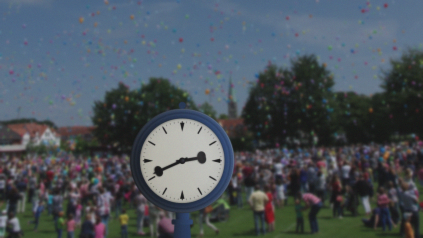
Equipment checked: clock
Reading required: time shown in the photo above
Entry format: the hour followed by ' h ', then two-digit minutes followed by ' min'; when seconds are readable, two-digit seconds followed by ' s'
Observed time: 2 h 41 min
